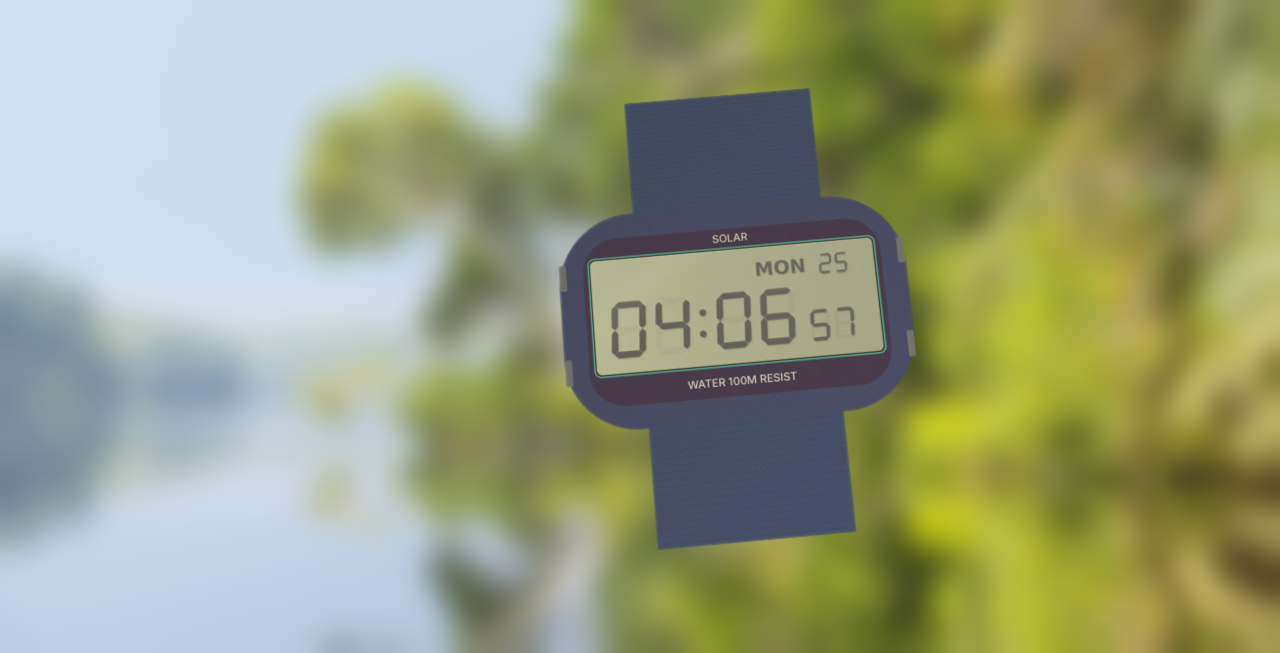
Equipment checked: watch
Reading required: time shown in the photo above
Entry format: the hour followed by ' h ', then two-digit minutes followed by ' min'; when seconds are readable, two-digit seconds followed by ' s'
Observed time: 4 h 06 min 57 s
